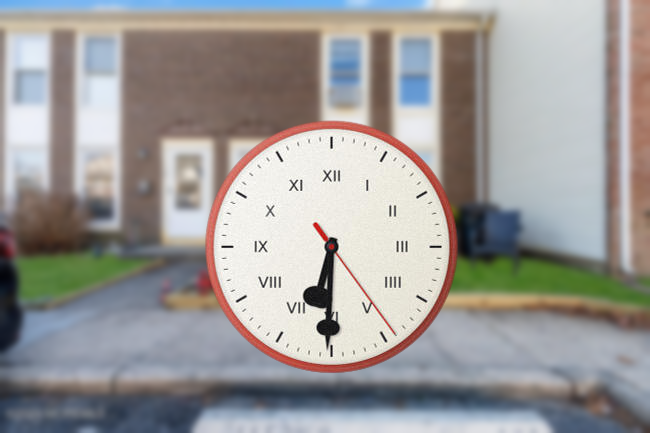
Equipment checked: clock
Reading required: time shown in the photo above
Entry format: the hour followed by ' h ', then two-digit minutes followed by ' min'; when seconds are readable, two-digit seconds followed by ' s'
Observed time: 6 h 30 min 24 s
